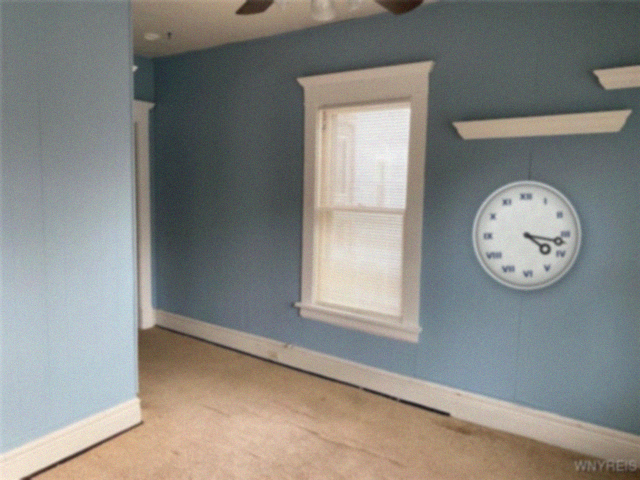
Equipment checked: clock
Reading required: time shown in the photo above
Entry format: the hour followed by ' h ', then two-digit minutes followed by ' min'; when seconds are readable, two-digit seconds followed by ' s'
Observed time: 4 h 17 min
